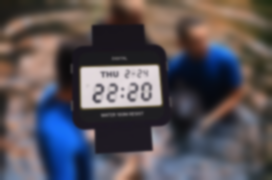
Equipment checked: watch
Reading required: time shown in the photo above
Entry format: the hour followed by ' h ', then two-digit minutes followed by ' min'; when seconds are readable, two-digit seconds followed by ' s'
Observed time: 22 h 20 min
